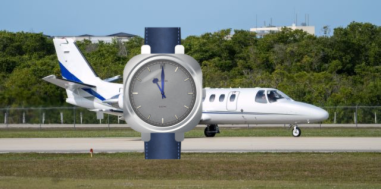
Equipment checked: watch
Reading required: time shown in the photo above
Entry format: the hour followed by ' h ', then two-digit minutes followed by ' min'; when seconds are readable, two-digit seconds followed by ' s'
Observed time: 11 h 00 min
